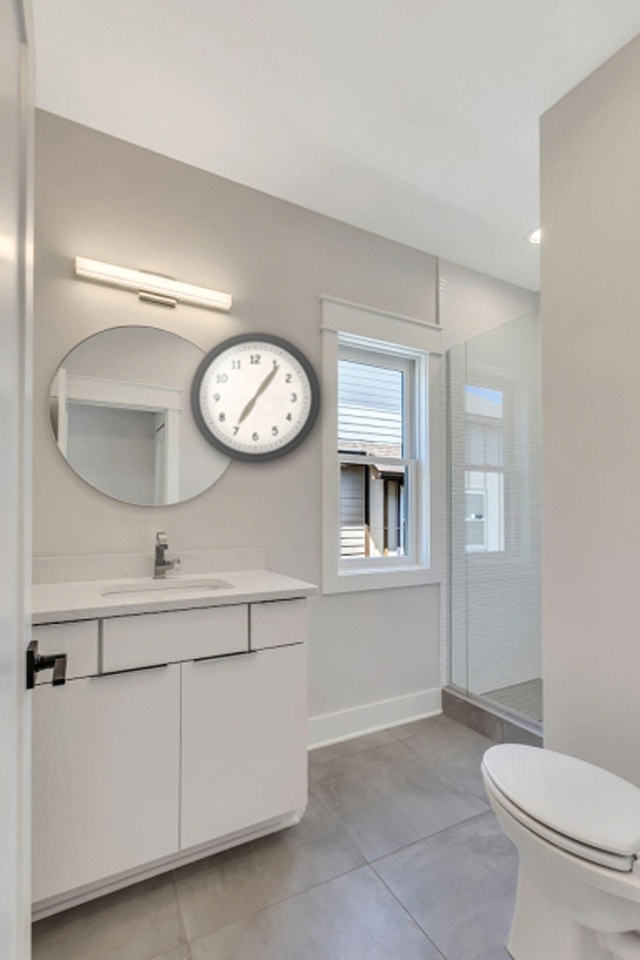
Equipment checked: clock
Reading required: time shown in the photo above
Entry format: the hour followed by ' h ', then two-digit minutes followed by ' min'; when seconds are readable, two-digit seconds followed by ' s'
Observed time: 7 h 06 min
